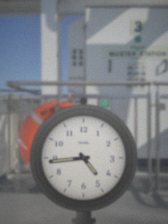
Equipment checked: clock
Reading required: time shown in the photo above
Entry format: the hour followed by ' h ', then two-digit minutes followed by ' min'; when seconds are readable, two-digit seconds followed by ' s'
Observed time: 4 h 44 min
